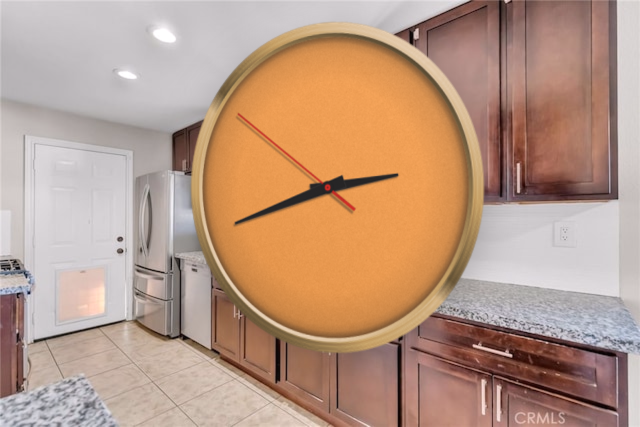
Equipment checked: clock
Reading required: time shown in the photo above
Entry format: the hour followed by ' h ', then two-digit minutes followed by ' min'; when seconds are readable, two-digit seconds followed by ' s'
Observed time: 2 h 41 min 51 s
